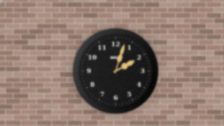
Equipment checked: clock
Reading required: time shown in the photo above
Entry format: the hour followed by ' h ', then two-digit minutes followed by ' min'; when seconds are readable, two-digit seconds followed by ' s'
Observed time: 2 h 03 min
